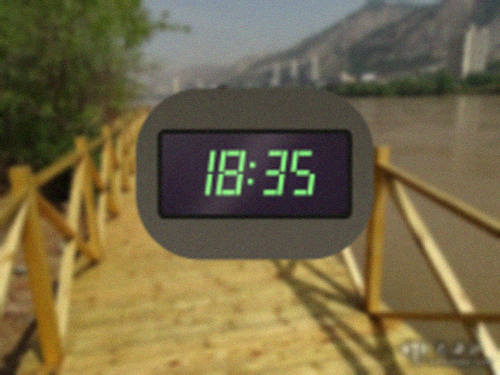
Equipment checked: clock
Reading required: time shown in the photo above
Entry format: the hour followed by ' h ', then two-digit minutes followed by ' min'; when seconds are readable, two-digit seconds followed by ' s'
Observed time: 18 h 35 min
